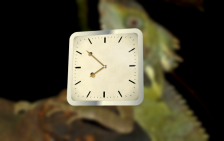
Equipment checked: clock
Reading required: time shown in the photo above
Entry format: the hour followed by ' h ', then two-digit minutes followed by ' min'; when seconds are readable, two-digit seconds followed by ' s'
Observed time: 7 h 52 min
